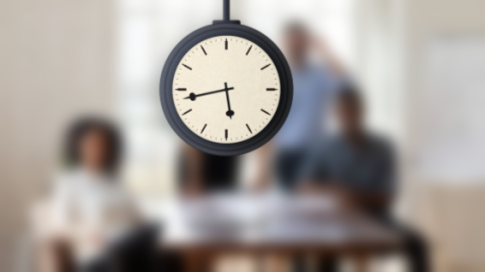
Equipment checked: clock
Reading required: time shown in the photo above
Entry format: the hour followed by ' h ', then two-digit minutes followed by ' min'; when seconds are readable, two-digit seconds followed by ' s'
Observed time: 5 h 43 min
